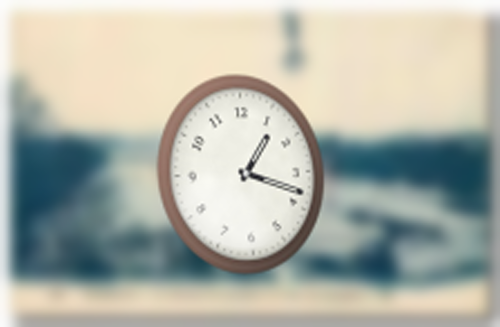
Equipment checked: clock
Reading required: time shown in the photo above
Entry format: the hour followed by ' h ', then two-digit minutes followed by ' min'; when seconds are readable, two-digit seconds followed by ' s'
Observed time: 1 h 18 min
